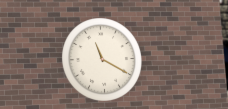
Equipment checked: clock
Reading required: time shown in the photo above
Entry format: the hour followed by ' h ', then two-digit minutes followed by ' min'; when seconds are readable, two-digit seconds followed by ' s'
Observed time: 11 h 20 min
